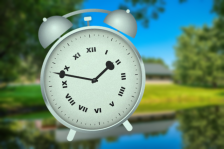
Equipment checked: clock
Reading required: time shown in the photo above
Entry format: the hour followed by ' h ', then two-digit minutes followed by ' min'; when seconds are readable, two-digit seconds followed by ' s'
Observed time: 1 h 48 min
